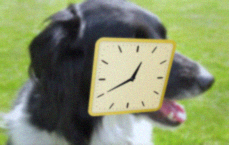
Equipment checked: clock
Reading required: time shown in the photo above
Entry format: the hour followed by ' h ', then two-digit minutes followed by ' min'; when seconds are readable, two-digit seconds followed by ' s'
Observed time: 12 h 40 min
